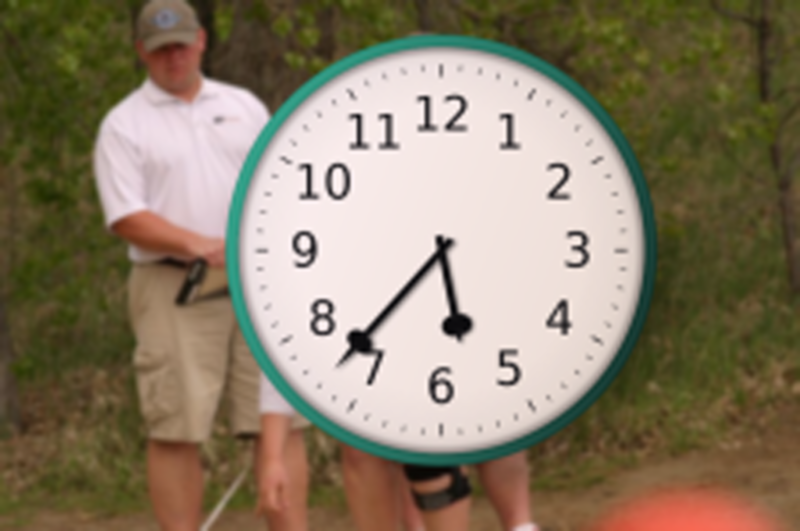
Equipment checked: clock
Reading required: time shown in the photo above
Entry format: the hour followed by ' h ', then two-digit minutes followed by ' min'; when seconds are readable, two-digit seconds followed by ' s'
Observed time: 5 h 37 min
